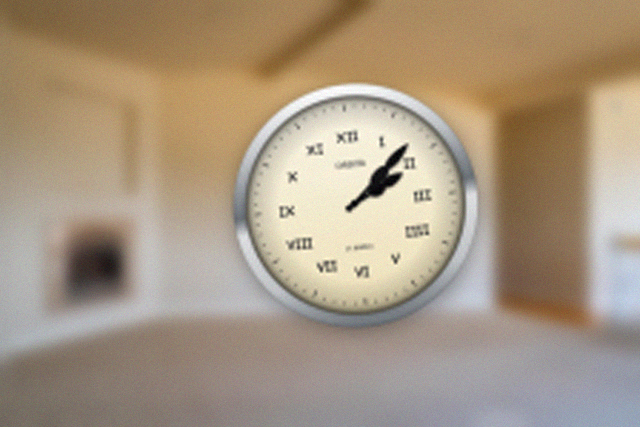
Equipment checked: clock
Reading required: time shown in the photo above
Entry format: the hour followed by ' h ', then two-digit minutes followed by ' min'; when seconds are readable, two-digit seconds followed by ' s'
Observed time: 2 h 08 min
